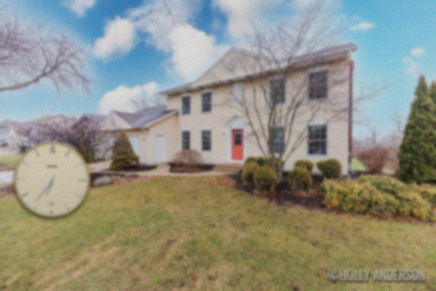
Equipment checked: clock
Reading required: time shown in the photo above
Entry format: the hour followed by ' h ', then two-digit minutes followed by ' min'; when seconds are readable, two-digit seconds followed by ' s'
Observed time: 6 h 36 min
